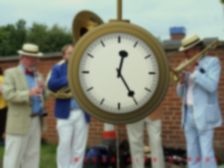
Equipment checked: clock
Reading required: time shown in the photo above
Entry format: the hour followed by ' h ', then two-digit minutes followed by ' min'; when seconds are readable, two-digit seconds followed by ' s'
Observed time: 12 h 25 min
